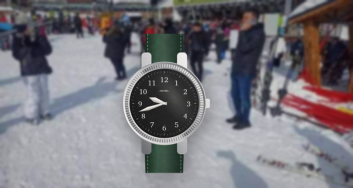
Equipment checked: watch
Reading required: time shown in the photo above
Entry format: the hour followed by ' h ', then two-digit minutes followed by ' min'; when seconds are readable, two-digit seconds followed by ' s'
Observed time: 9 h 42 min
